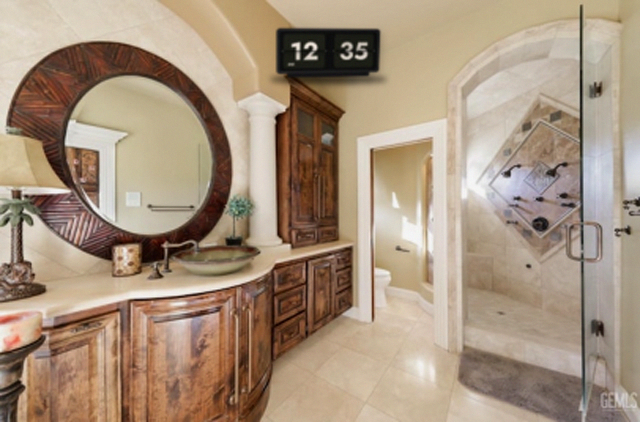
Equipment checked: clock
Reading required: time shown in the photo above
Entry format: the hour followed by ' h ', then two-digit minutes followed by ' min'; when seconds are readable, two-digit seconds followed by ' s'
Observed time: 12 h 35 min
